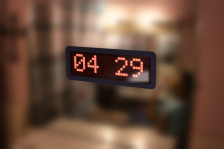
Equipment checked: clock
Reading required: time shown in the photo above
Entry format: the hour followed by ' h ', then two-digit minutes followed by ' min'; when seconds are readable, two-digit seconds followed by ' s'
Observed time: 4 h 29 min
